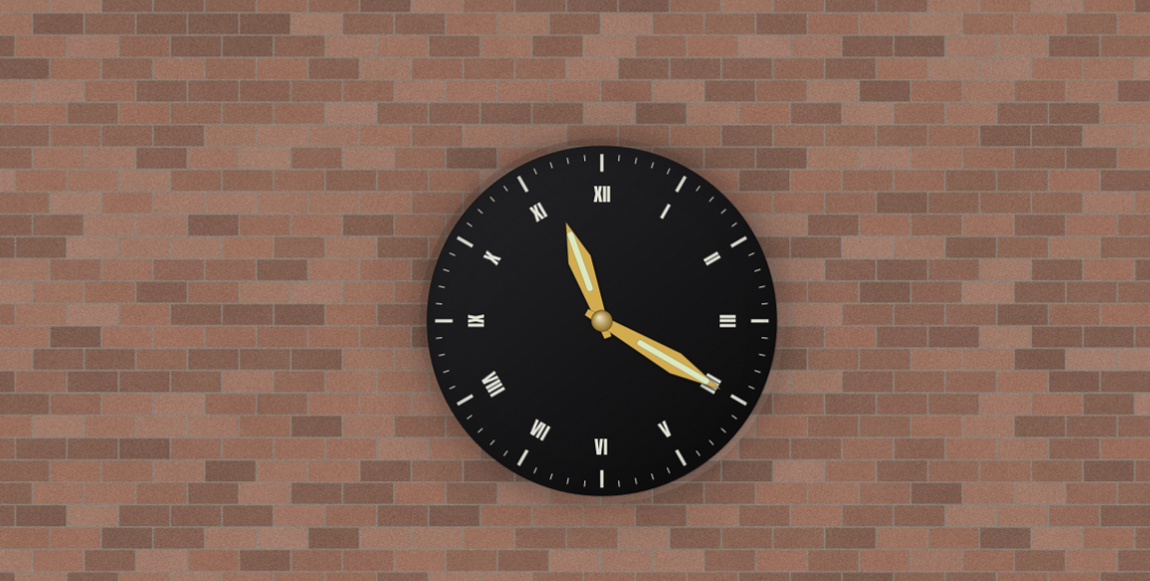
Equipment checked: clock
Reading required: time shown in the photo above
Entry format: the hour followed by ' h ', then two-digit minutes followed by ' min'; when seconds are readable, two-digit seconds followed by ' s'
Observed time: 11 h 20 min
